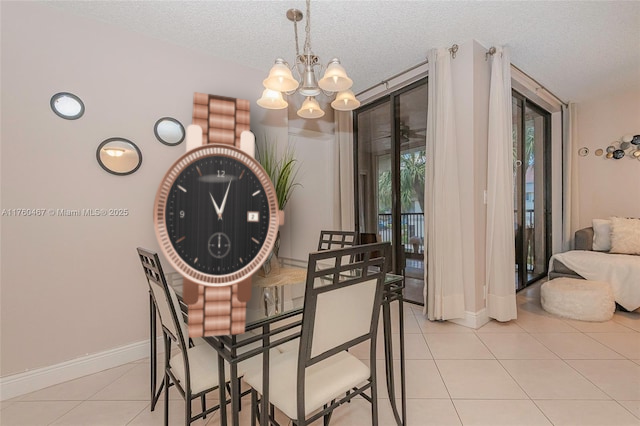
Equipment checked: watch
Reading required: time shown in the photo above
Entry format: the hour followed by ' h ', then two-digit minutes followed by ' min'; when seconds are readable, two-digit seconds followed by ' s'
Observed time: 11 h 03 min
